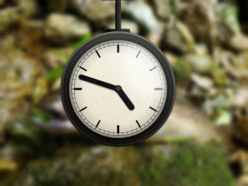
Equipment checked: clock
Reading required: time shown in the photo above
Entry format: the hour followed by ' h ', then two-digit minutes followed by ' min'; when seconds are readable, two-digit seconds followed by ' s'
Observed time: 4 h 48 min
